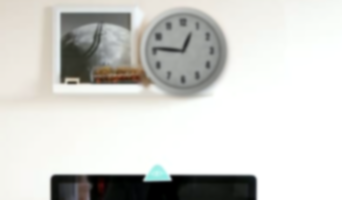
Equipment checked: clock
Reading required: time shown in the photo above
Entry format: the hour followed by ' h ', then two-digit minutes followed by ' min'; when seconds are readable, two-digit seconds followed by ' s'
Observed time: 12 h 46 min
